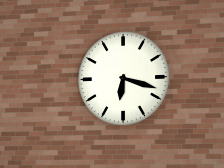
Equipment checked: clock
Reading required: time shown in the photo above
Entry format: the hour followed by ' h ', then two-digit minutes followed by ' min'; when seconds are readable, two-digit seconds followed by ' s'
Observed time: 6 h 18 min
